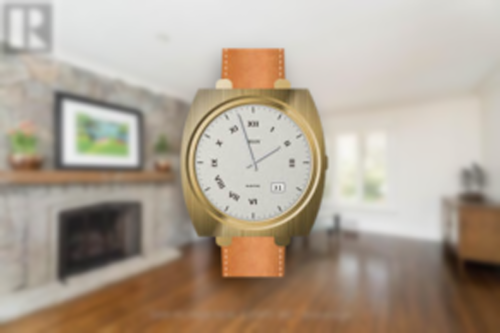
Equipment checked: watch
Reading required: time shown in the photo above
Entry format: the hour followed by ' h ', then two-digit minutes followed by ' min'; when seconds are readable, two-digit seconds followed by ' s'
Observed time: 1 h 57 min
